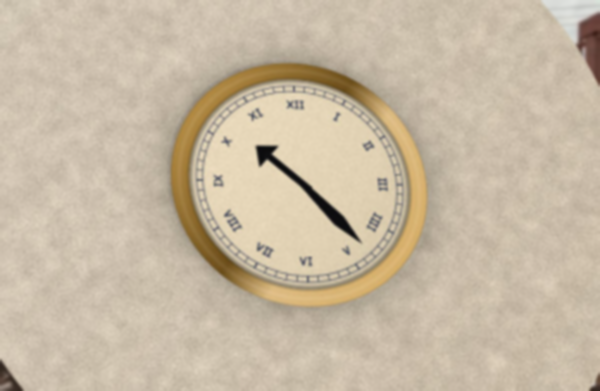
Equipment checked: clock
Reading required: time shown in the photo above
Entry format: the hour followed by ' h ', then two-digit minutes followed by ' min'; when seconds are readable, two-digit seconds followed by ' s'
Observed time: 10 h 23 min
